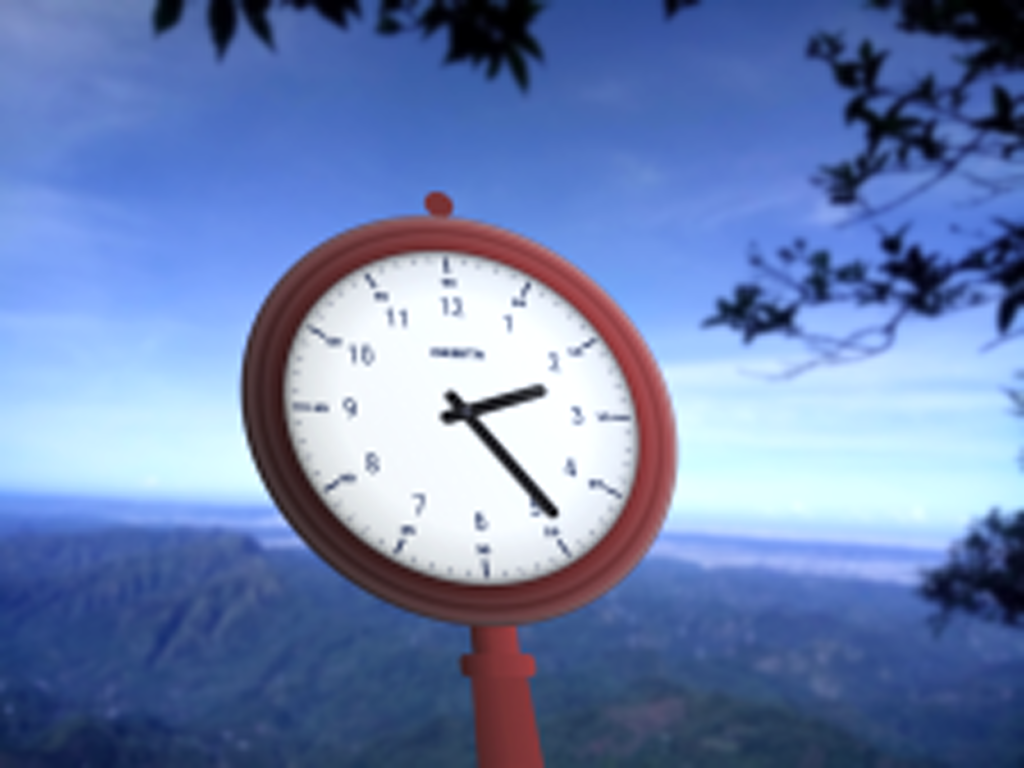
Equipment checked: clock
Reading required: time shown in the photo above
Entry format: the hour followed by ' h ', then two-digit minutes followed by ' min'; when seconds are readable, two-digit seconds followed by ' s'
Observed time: 2 h 24 min
